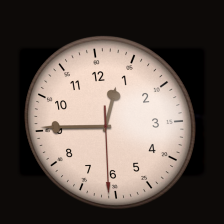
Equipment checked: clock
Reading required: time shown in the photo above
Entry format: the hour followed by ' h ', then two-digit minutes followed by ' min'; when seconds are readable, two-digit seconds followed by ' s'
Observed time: 12 h 45 min 31 s
